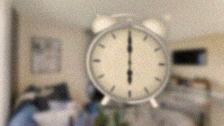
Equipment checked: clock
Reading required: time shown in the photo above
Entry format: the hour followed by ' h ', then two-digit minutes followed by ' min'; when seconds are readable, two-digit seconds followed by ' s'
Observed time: 6 h 00 min
